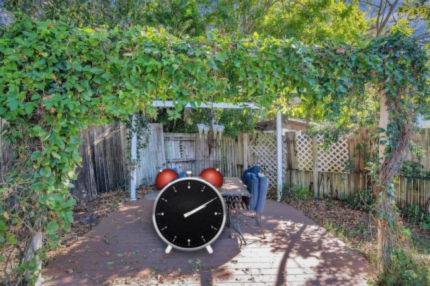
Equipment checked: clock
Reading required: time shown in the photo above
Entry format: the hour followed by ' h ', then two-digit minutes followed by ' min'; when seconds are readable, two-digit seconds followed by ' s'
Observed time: 2 h 10 min
